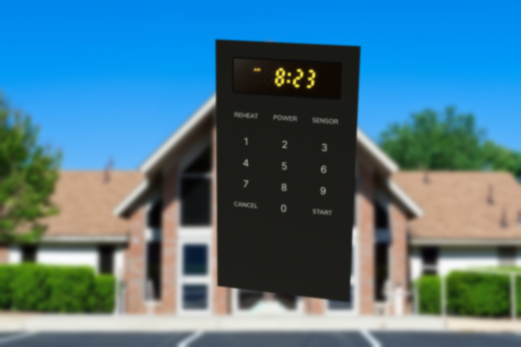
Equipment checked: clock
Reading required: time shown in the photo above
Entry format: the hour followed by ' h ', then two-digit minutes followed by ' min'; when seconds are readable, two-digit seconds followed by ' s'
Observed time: 8 h 23 min
